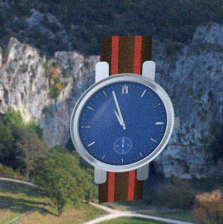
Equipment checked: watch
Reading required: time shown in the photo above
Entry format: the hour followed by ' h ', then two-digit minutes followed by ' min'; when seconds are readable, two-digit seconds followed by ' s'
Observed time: 10 h 57 min
